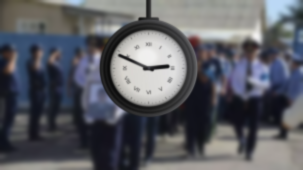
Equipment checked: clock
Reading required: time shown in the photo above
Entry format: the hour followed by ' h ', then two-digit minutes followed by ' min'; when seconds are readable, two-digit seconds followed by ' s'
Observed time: 2 h 49 min
